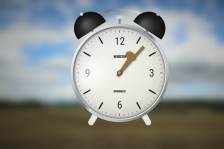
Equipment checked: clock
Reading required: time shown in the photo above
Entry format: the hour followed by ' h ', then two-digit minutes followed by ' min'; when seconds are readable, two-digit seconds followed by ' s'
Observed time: 1 h 07 min
